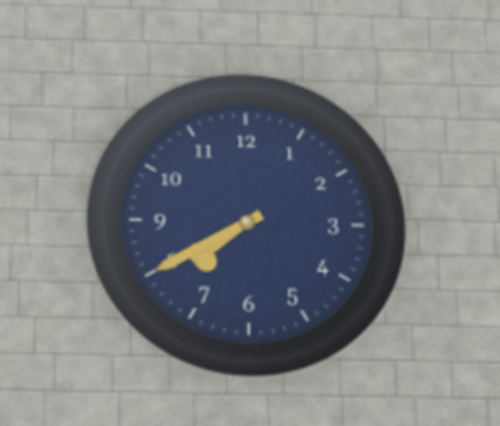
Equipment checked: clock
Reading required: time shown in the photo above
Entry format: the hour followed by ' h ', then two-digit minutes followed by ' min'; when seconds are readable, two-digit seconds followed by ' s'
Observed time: 7 h 40 min
